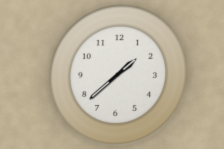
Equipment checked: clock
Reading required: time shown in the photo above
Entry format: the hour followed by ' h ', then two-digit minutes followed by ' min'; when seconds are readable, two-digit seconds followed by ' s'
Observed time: 1 h 38 min
